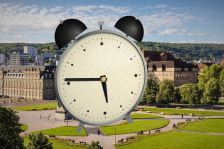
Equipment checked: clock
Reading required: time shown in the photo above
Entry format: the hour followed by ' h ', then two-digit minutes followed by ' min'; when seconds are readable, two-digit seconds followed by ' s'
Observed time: 5 h 46 min
